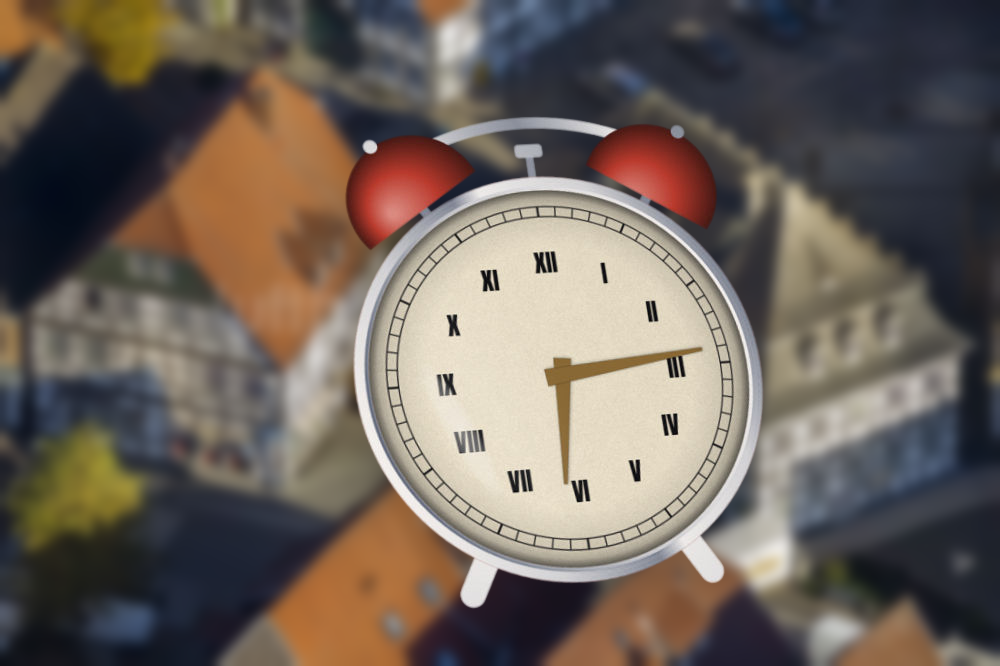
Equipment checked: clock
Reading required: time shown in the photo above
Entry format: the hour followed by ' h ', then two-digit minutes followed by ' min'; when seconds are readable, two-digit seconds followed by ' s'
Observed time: 6 h 14 min
